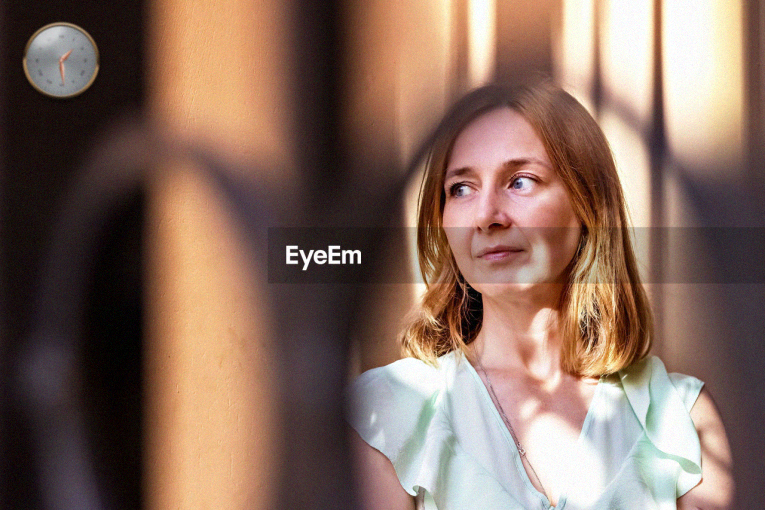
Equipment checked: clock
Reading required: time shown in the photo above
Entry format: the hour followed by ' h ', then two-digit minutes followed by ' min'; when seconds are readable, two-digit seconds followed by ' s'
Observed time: 1 h 29 min
